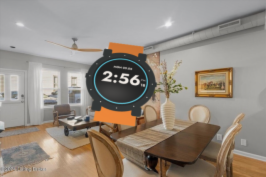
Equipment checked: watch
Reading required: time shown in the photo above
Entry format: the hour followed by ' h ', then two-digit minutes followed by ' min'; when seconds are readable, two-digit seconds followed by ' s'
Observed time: 2 h 56 min
